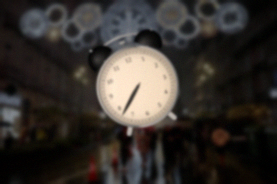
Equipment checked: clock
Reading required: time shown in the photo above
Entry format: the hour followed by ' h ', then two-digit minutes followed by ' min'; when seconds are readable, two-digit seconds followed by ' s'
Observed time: 7 h 38 min
